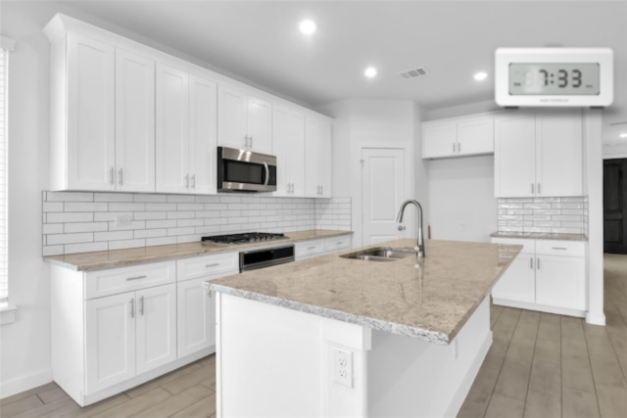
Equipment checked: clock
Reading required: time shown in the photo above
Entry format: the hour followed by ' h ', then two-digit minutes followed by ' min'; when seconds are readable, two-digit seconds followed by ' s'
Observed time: 7 h 33 min
